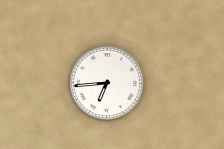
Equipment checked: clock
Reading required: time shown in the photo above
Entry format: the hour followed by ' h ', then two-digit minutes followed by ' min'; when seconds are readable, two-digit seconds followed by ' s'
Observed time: 6 h 44 min
